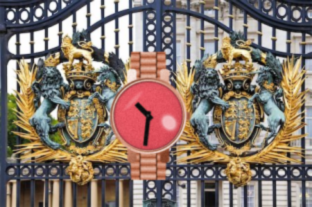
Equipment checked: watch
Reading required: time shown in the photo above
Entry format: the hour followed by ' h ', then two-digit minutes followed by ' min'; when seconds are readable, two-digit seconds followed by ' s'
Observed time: 10 h 31 min
